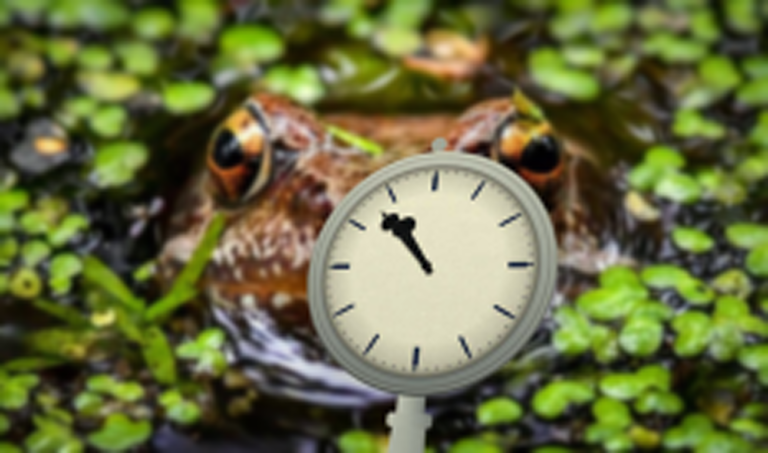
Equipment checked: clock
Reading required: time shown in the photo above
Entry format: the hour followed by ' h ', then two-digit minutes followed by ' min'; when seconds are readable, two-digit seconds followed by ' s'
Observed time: 10 h 53 min
